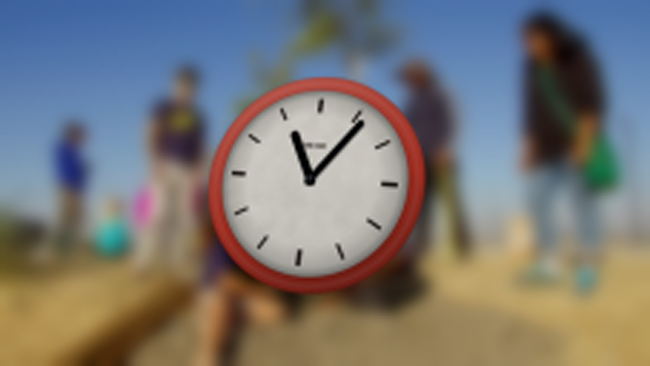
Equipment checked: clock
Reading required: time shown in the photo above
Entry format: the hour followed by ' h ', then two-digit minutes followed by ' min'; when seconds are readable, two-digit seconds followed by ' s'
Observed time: 11 h 06 min
